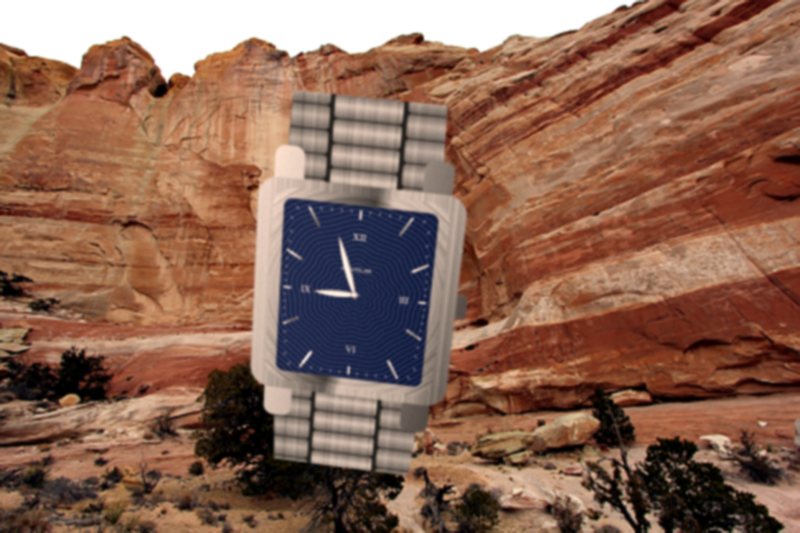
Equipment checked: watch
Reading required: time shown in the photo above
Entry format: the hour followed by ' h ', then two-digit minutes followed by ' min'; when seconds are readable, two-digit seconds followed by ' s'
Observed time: 8 h 57 min
